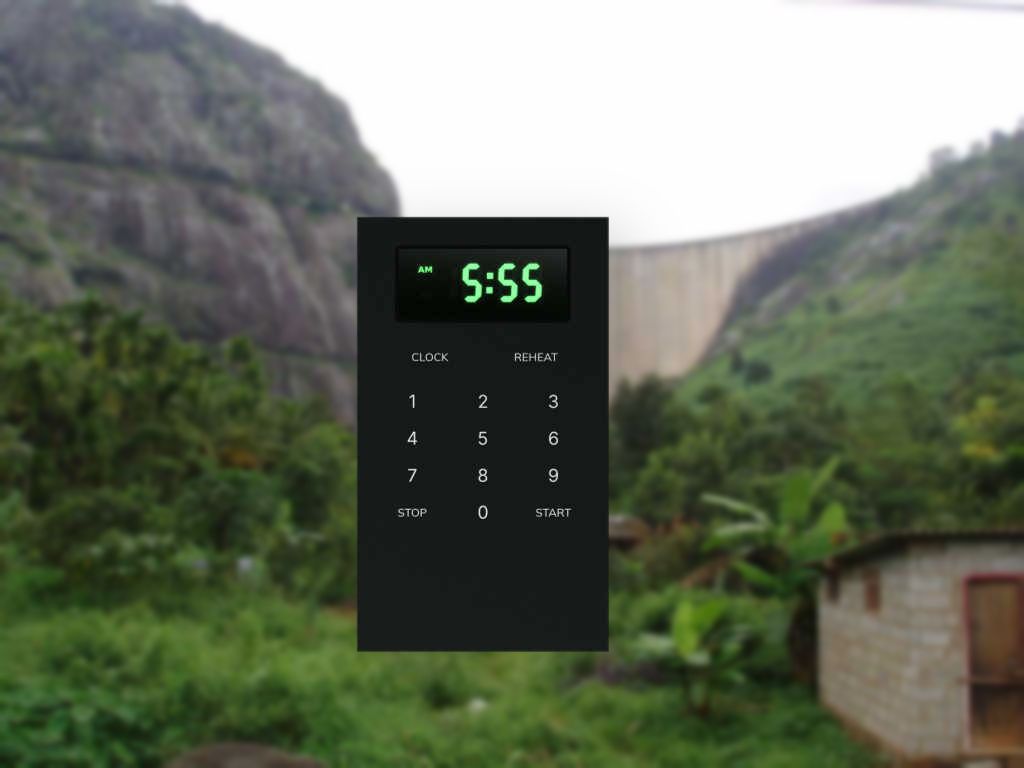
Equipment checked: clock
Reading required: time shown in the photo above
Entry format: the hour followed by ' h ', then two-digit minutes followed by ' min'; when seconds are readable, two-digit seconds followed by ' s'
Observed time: 5 h 55 min
